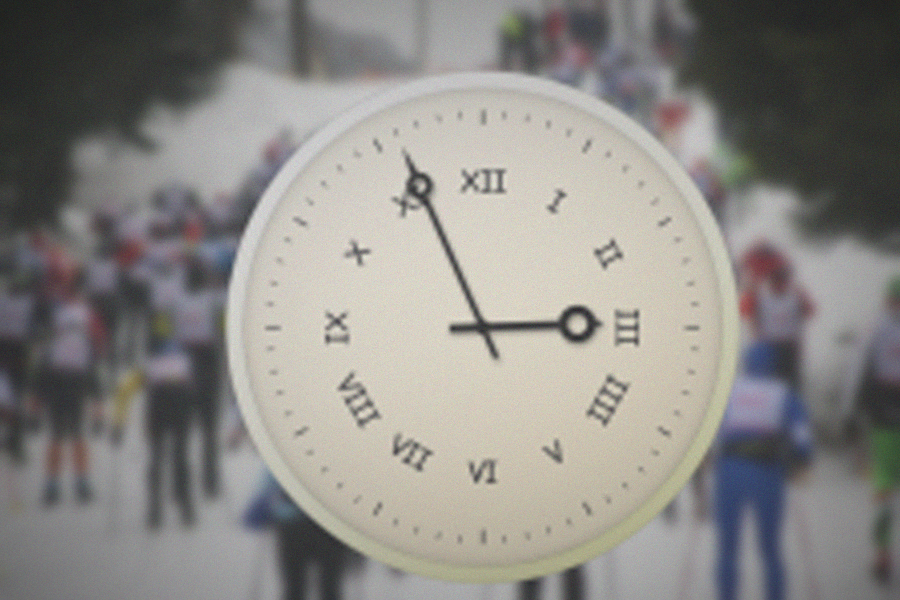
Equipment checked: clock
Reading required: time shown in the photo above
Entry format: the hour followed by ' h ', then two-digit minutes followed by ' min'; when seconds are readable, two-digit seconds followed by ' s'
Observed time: 2 h 56 min
